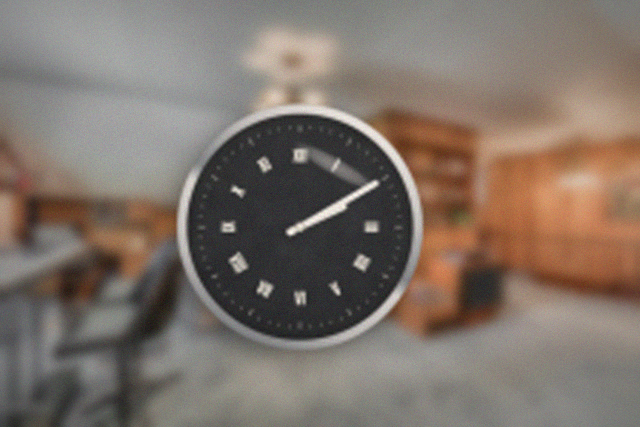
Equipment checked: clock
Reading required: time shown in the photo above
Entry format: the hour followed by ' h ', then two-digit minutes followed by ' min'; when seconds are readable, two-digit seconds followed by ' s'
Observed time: 2 h 10 min
